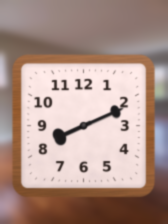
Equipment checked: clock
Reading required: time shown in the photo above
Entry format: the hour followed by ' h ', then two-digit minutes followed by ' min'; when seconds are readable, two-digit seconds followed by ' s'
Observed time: 8 h 11 min
